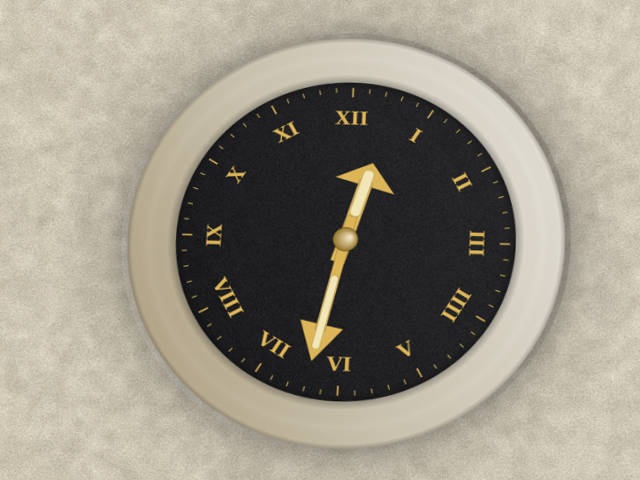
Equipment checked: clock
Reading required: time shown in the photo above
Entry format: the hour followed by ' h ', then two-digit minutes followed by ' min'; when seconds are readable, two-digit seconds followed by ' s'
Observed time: 12 h 32 min
